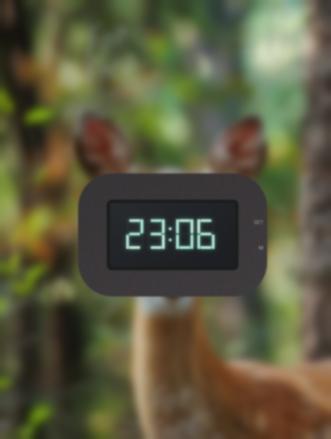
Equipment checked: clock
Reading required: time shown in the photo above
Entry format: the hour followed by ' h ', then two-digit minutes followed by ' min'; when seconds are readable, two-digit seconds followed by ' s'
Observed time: 23 h 06 min
